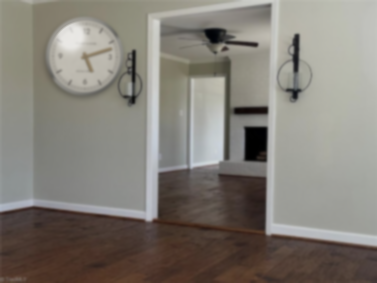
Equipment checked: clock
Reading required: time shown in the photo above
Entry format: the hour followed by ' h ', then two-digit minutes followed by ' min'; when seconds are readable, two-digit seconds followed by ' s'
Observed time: 5 h 12 min
